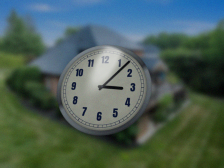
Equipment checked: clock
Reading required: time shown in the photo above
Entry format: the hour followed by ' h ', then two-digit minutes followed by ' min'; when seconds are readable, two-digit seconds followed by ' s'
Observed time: 3 h 07 min
